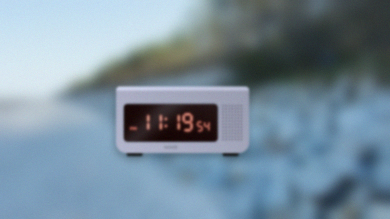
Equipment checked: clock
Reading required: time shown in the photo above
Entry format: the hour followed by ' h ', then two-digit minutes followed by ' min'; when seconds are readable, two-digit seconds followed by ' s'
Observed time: 11 h 19 min
